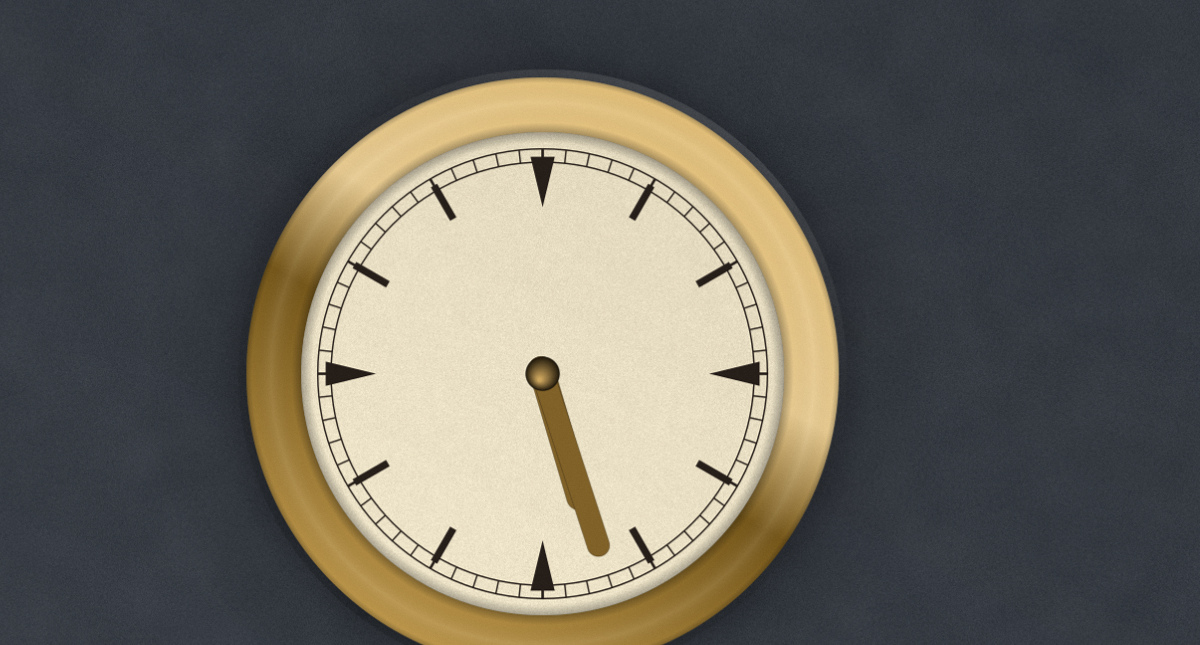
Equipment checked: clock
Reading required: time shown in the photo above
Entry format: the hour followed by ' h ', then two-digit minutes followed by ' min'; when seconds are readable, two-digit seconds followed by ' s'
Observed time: 5 h 27 min
